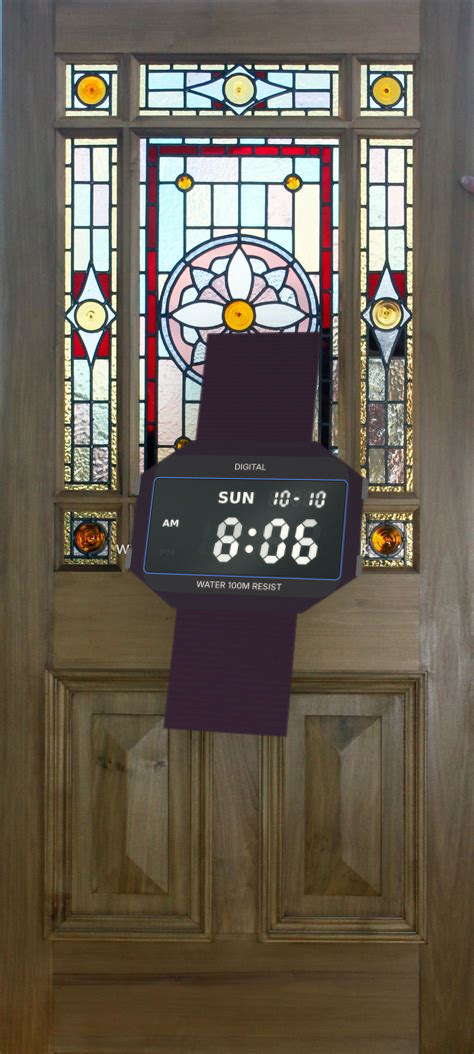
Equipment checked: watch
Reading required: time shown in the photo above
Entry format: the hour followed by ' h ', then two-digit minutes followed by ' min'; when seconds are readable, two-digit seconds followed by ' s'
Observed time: 8 h 06 min
